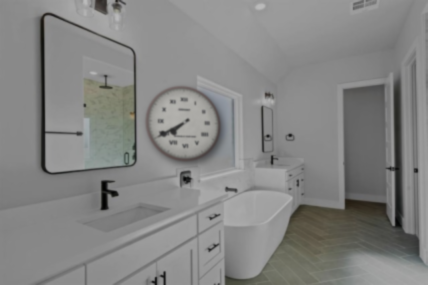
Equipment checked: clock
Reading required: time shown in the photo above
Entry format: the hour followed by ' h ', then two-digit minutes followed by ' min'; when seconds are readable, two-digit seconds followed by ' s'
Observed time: 7 h 40 min
